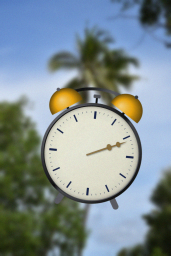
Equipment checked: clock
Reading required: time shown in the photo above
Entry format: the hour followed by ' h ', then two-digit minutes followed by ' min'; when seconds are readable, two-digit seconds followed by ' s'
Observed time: 2 h 11 min
